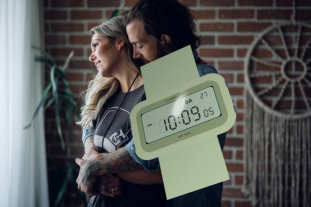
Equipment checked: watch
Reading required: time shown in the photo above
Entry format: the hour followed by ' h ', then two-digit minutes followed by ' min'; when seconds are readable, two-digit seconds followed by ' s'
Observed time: 10 h 09 min 05 s
